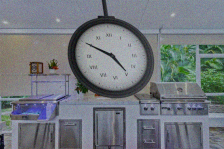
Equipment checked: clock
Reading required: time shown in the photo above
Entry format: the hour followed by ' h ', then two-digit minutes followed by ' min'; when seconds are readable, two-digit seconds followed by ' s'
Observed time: 4 h 50 min
